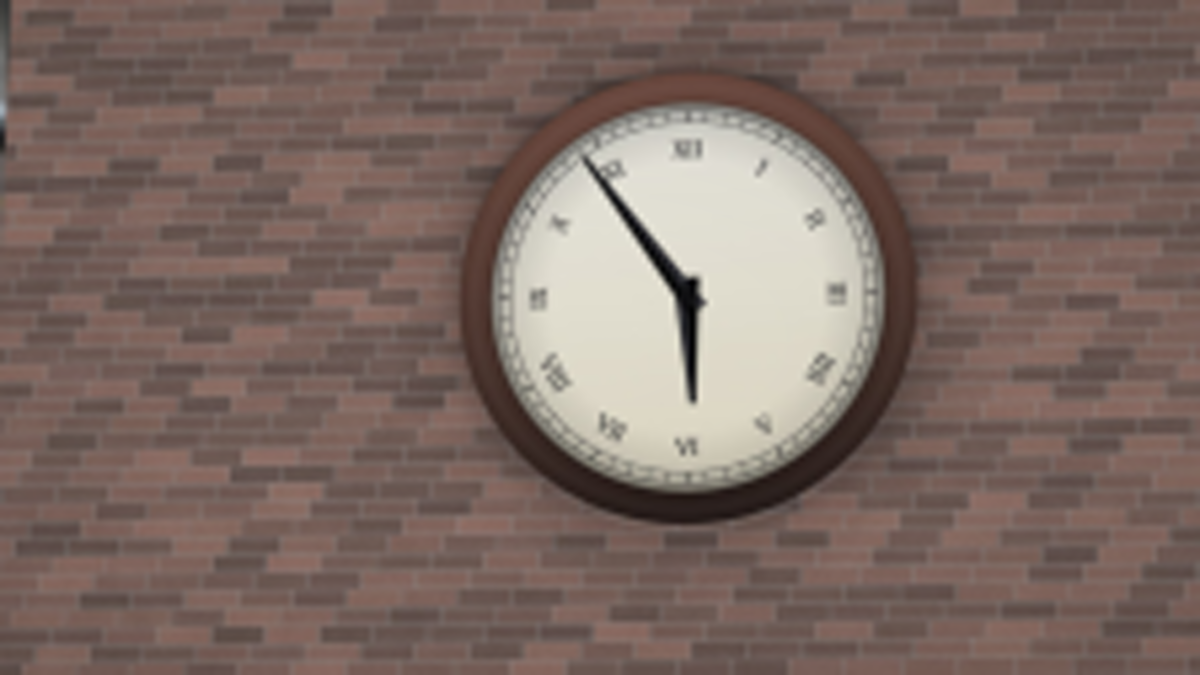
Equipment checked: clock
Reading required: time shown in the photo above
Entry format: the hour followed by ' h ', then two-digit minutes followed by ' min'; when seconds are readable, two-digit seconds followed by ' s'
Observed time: 5 h 54 min
